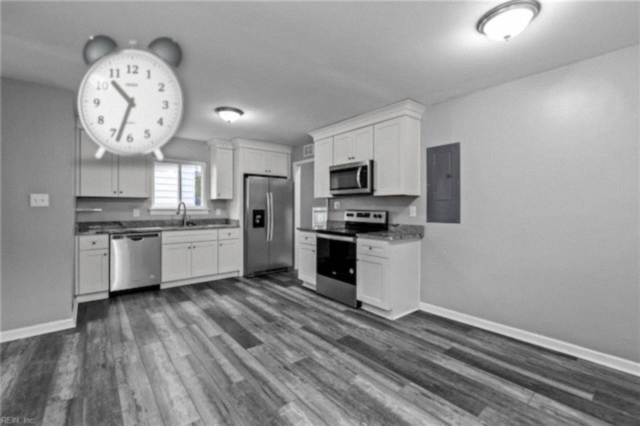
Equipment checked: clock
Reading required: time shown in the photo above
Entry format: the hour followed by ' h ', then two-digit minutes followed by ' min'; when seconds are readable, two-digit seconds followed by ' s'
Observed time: 10 h 33 min
